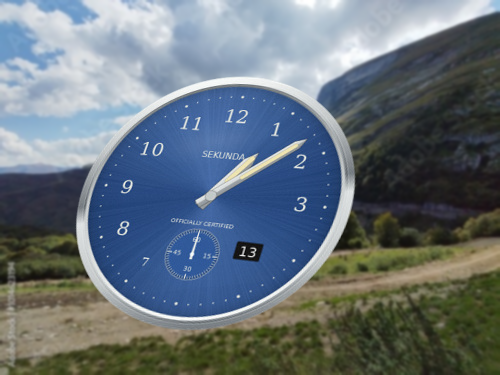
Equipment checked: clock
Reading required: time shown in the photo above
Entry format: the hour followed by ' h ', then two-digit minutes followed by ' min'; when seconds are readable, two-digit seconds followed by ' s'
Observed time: 1 h 08 min
